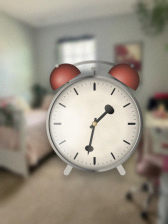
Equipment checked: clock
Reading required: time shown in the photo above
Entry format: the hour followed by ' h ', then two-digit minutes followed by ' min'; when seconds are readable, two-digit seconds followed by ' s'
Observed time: 1 h 32 min
